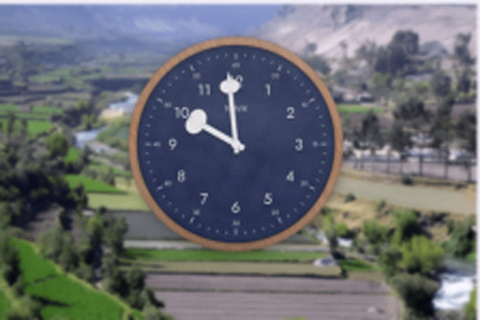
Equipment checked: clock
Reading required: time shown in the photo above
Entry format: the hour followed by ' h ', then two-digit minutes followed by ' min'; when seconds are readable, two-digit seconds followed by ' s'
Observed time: 9 h 59 min
